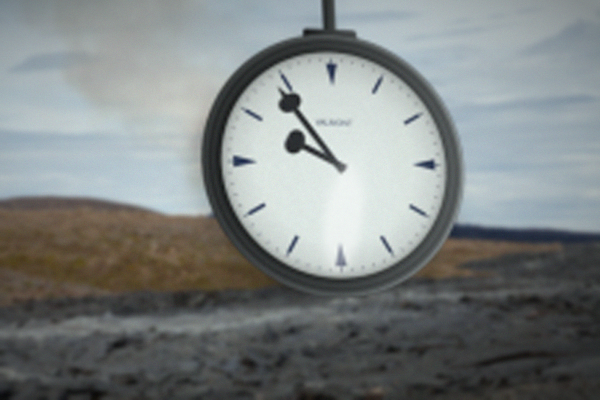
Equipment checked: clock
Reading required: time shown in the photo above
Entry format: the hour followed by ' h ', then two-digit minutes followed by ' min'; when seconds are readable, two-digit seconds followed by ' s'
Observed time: 9 h 54 min
